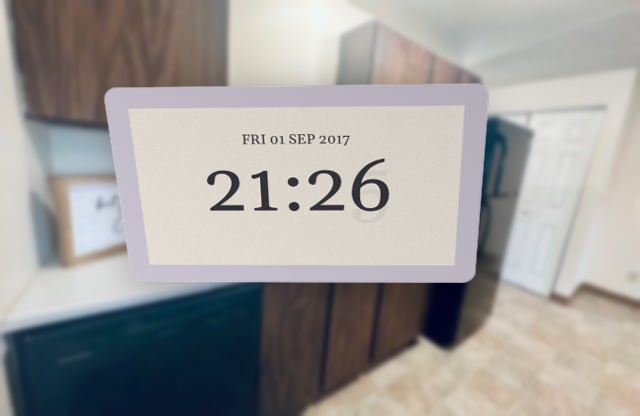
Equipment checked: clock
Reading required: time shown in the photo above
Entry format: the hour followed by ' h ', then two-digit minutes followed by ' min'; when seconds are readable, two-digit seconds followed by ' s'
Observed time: 21 h 26 min
